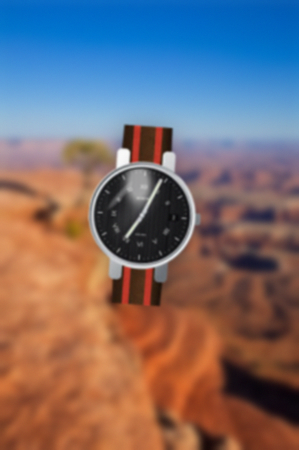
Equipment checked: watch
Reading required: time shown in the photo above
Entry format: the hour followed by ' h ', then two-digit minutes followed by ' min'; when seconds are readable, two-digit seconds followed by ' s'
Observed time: 7 h 04 min
